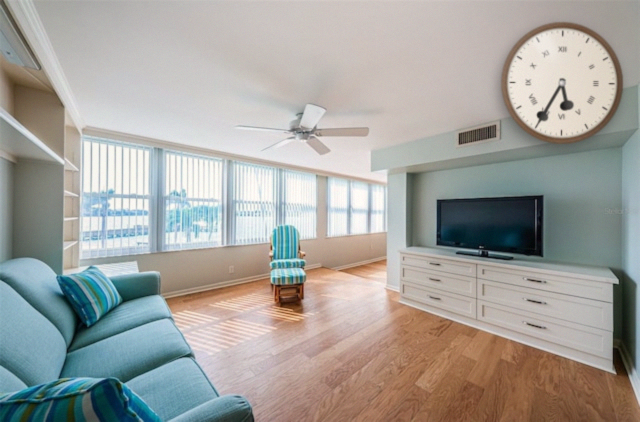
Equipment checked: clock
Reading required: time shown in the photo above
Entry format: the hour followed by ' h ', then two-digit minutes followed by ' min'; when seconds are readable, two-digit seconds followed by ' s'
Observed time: 5 h 35 min
